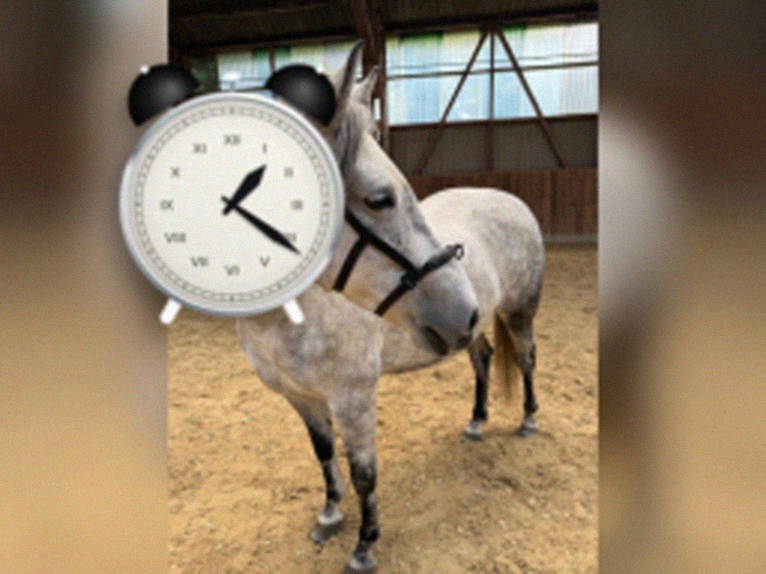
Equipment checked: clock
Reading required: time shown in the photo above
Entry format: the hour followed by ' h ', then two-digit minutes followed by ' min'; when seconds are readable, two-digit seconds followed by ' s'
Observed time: 1 h 21 min
